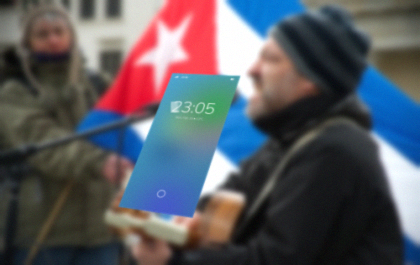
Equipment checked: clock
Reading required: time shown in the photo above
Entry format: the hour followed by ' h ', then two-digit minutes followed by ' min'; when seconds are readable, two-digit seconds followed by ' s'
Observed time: 23 h 05 min
